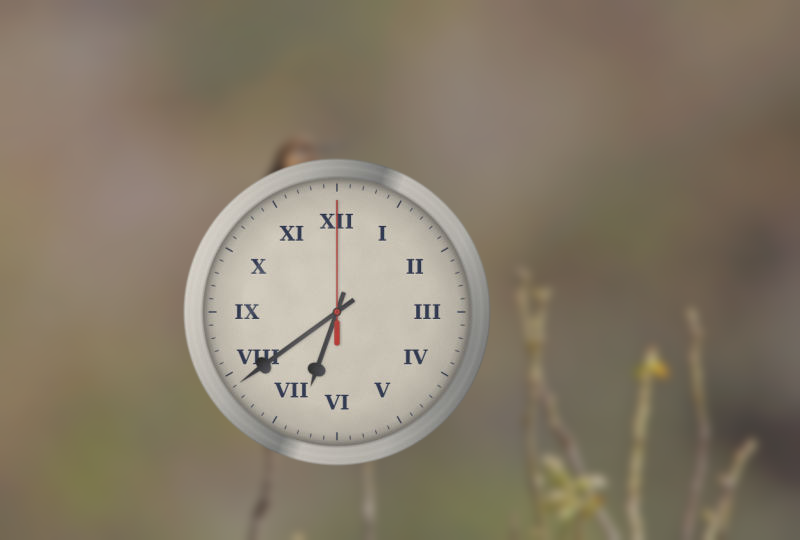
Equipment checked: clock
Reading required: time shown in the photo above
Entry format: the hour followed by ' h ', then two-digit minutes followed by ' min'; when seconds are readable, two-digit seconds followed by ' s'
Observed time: 6 h 39 min 00 s
